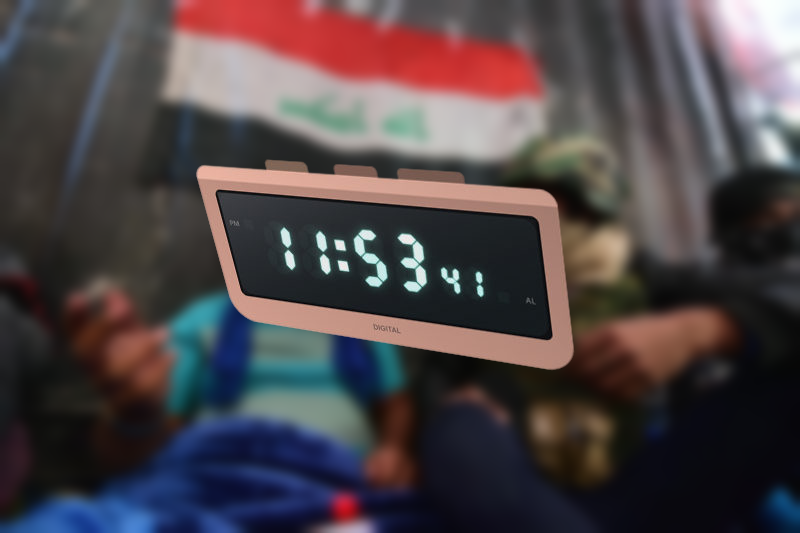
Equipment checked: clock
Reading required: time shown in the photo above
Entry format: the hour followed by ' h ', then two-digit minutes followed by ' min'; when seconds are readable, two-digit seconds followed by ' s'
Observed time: 11 h 53 min 41 s
